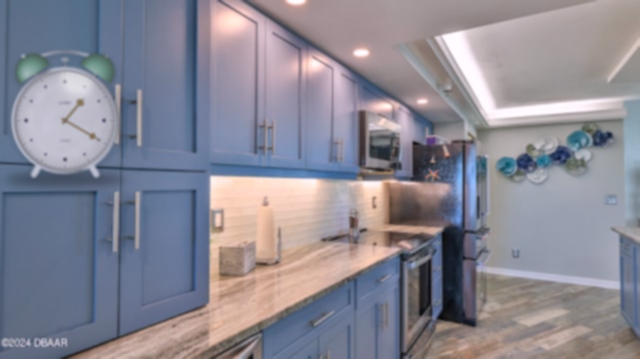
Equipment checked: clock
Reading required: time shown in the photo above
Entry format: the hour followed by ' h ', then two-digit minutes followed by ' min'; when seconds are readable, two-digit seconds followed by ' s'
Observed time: 1 h 20 min
